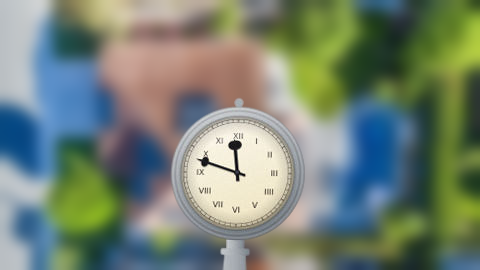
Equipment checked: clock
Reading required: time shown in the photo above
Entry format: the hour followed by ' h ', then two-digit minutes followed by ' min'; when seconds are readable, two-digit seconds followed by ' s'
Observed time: 11 h 48 min
